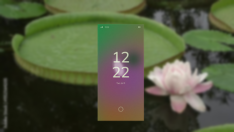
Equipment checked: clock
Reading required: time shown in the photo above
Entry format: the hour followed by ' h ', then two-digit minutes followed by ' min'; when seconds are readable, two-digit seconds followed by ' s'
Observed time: 12 h 22 min
